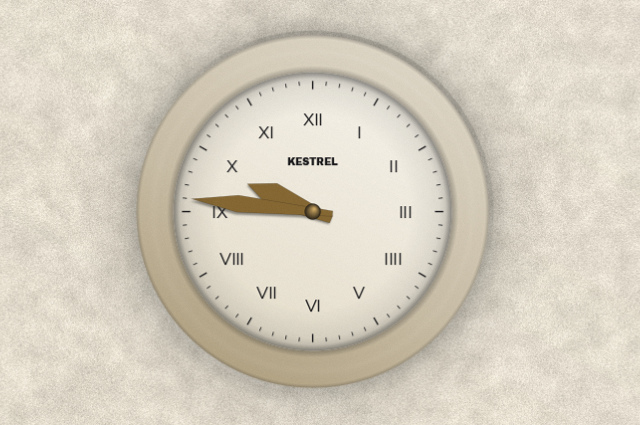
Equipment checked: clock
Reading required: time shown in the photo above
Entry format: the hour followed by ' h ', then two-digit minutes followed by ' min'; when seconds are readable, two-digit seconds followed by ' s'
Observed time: 9 h 46 min
